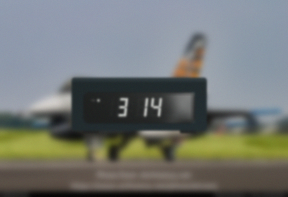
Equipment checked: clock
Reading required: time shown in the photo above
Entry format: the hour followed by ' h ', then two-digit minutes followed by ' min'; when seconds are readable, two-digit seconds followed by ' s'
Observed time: 3 h 14 min
